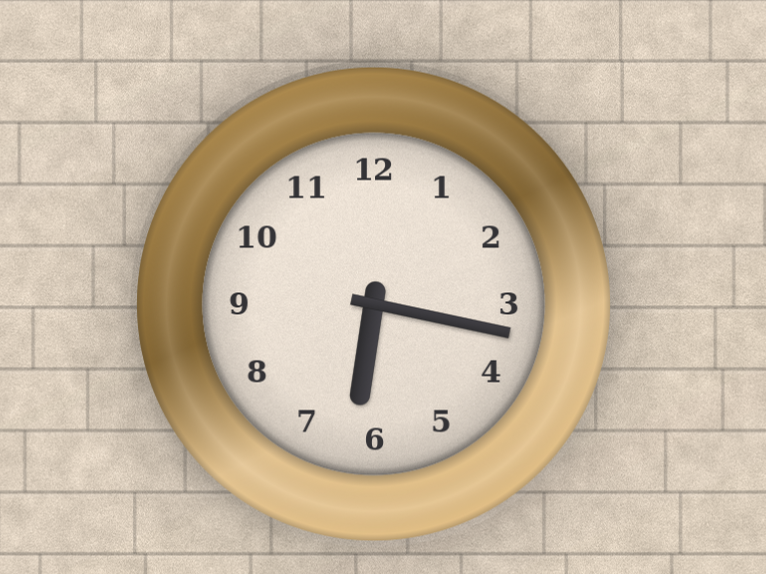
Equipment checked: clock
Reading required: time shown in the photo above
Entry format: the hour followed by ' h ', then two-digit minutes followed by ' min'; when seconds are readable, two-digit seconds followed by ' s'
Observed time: 6 h 17 min
